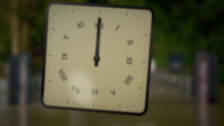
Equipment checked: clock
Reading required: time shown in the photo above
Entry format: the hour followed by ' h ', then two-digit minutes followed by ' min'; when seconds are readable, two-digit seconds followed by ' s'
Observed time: 12 h 00 min
